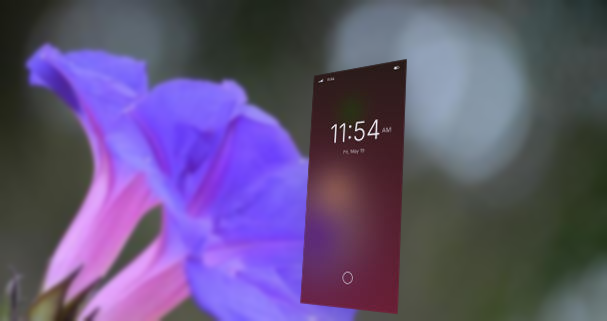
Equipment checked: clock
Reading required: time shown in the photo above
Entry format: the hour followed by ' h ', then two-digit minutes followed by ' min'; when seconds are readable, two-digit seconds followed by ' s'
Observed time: 11 h 54 min
